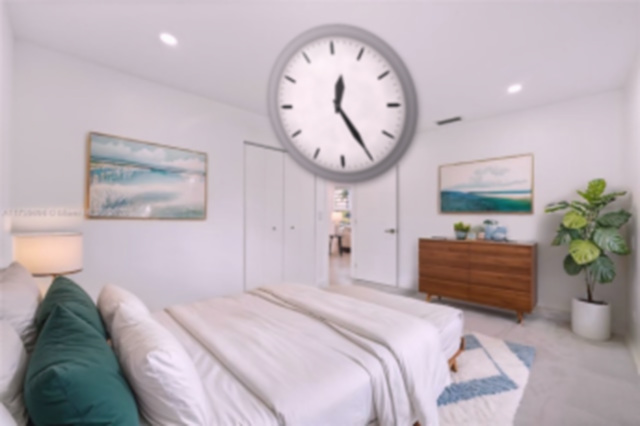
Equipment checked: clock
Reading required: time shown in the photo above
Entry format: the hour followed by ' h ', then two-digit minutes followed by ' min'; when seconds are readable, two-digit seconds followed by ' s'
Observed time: 12 h 25 min
